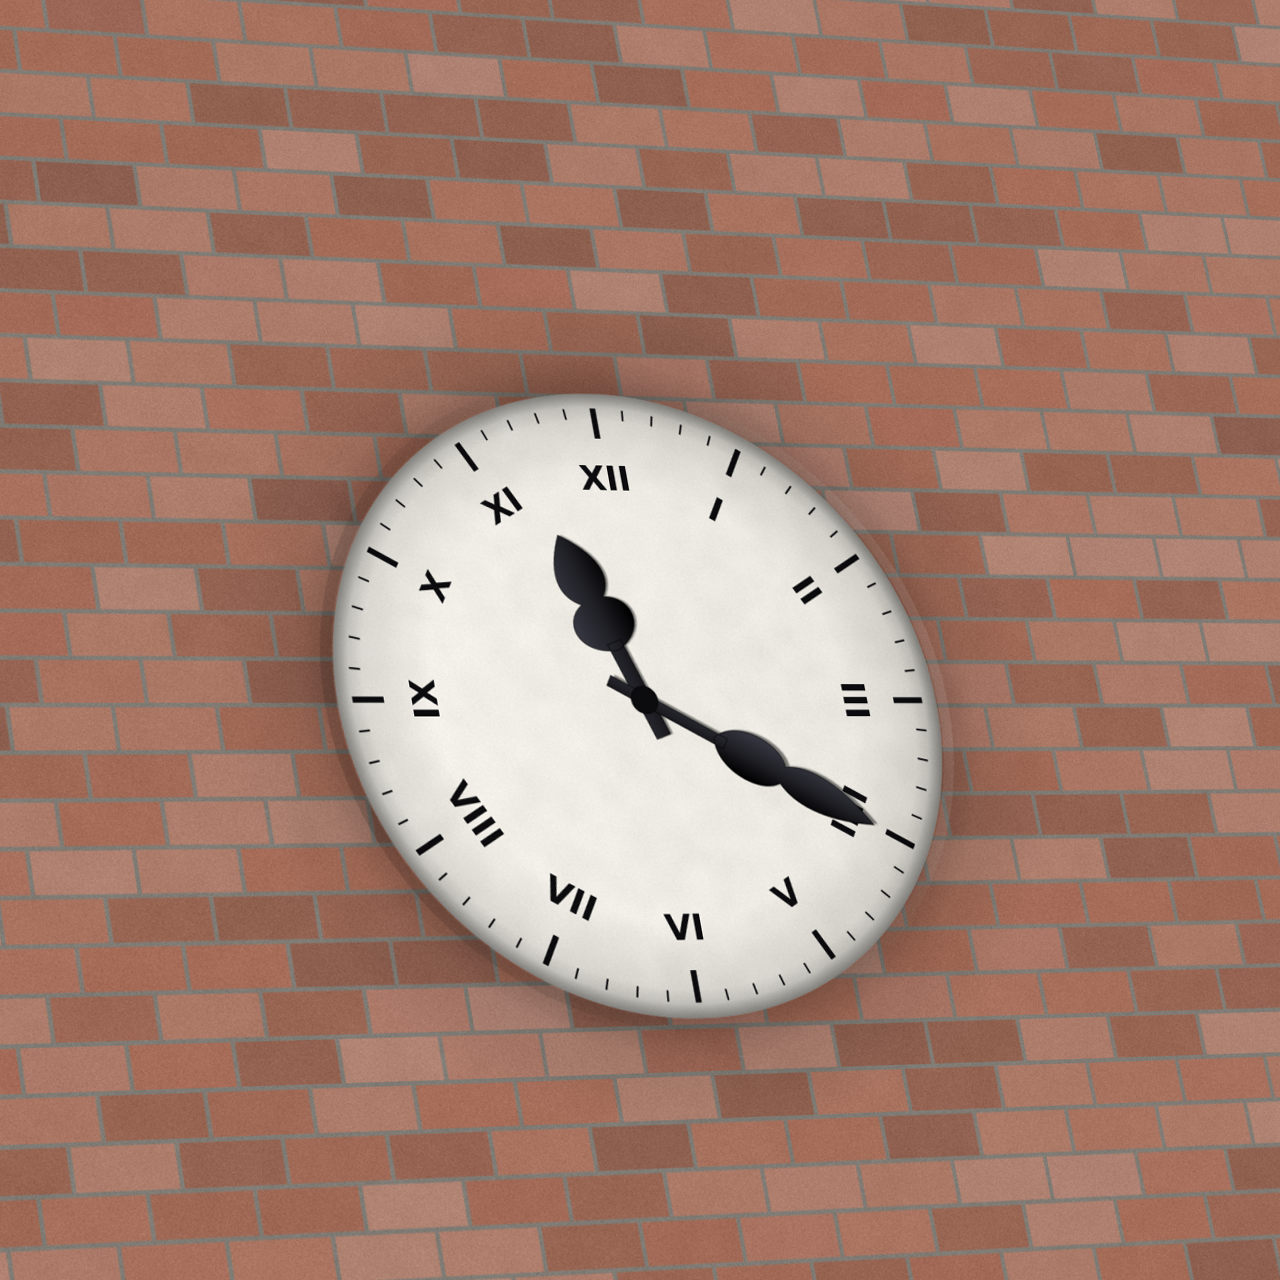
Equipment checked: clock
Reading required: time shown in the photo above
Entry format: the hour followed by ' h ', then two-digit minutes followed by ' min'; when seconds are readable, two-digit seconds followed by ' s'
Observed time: 11 h 20 min
